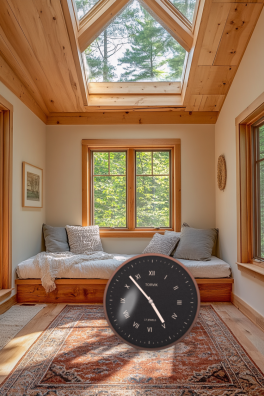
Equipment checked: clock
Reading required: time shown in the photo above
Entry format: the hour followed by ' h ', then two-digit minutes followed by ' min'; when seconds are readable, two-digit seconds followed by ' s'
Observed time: 4 h 53 min
